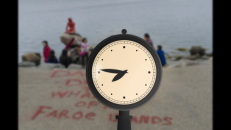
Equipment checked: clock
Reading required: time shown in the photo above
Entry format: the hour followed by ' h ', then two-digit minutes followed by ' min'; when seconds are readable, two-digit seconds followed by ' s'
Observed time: 7 h 46 min
